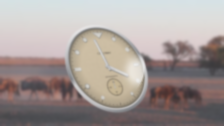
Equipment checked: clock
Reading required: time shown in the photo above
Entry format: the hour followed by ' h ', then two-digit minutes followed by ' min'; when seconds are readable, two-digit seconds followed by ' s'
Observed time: 3 h 58 min
